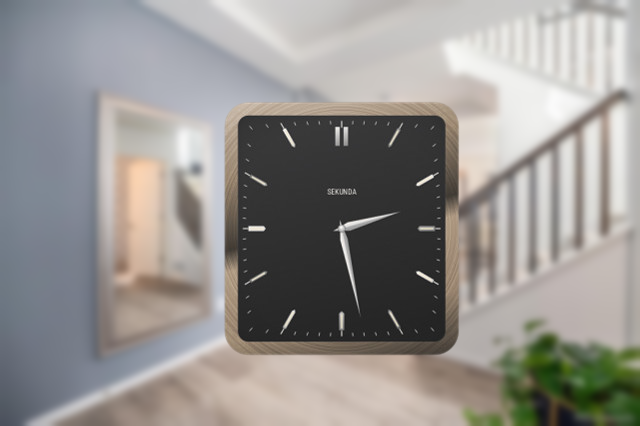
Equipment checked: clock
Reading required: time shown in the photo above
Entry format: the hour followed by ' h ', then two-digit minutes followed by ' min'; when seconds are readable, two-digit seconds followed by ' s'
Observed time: 2 h 28 min
